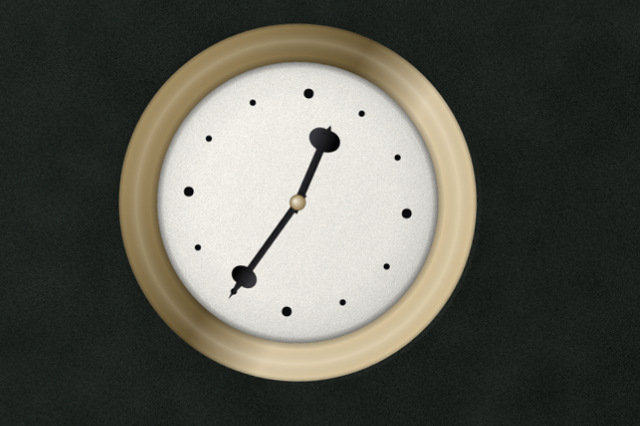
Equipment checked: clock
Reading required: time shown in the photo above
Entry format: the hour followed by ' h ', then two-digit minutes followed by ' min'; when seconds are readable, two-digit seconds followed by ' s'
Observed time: 12 h 35 min
